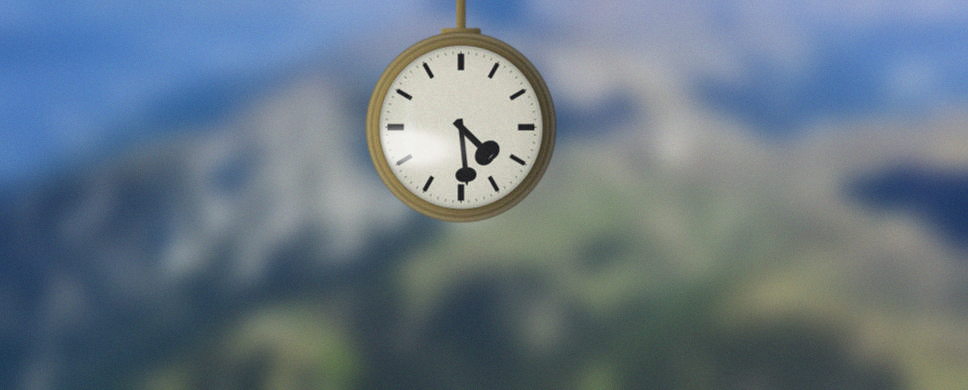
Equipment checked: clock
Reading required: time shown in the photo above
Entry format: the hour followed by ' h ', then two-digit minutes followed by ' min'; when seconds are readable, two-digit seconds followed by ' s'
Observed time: 4 h 29 min
